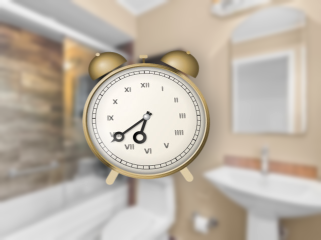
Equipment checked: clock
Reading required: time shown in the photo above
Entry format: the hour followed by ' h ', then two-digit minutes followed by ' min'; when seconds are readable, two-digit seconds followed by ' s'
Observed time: 6 h 39 min
